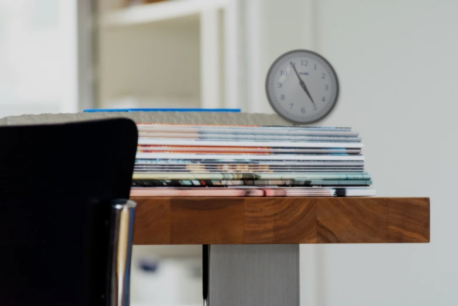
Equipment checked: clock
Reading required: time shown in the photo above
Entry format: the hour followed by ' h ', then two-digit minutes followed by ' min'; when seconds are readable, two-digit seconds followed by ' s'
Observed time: 4 h 55 min
